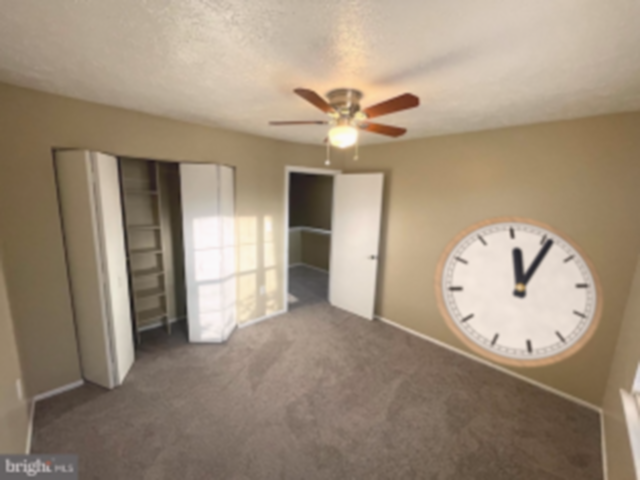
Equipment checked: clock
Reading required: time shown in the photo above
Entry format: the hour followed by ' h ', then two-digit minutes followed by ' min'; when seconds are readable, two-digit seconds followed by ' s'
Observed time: 12 h 06 min
